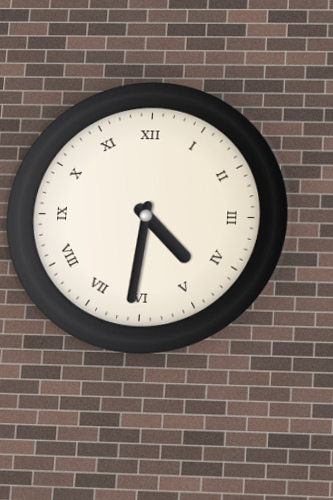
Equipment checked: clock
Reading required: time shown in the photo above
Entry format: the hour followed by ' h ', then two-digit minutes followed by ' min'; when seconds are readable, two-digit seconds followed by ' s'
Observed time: 4 h 31 min
